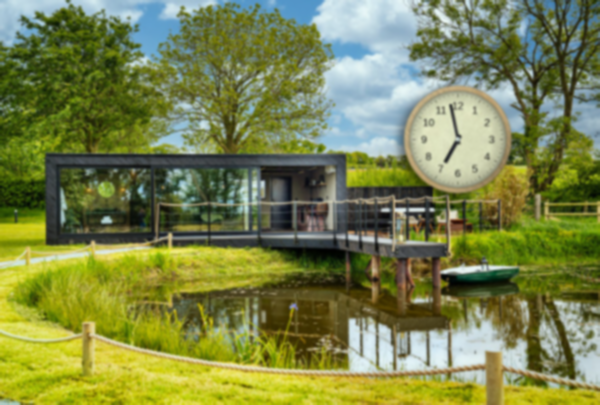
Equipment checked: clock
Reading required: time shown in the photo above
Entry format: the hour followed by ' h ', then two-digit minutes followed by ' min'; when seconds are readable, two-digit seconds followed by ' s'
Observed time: 6 h 58 min
